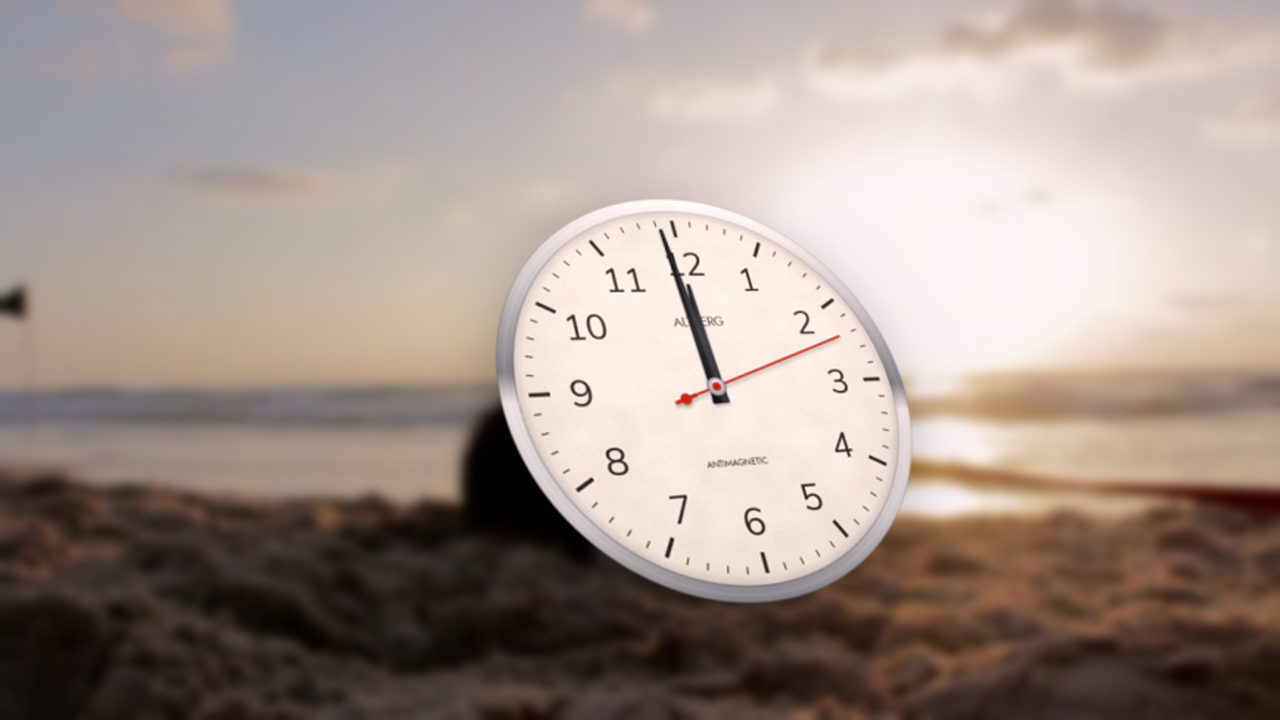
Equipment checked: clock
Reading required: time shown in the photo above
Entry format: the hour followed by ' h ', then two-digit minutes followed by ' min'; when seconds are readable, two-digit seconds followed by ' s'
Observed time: 11 h 59 min 12 s
